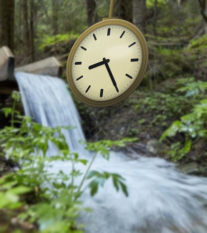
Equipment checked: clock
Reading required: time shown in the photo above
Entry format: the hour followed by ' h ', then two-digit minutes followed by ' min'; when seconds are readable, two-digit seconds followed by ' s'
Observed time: 8 h 25 min
